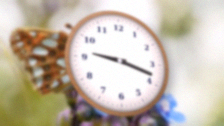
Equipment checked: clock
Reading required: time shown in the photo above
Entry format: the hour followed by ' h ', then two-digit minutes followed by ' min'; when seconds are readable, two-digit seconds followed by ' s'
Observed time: 9 h 18 min
